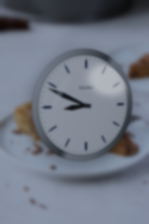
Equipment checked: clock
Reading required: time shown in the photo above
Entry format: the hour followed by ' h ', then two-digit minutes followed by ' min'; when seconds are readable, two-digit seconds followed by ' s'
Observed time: 8 h 49 min
